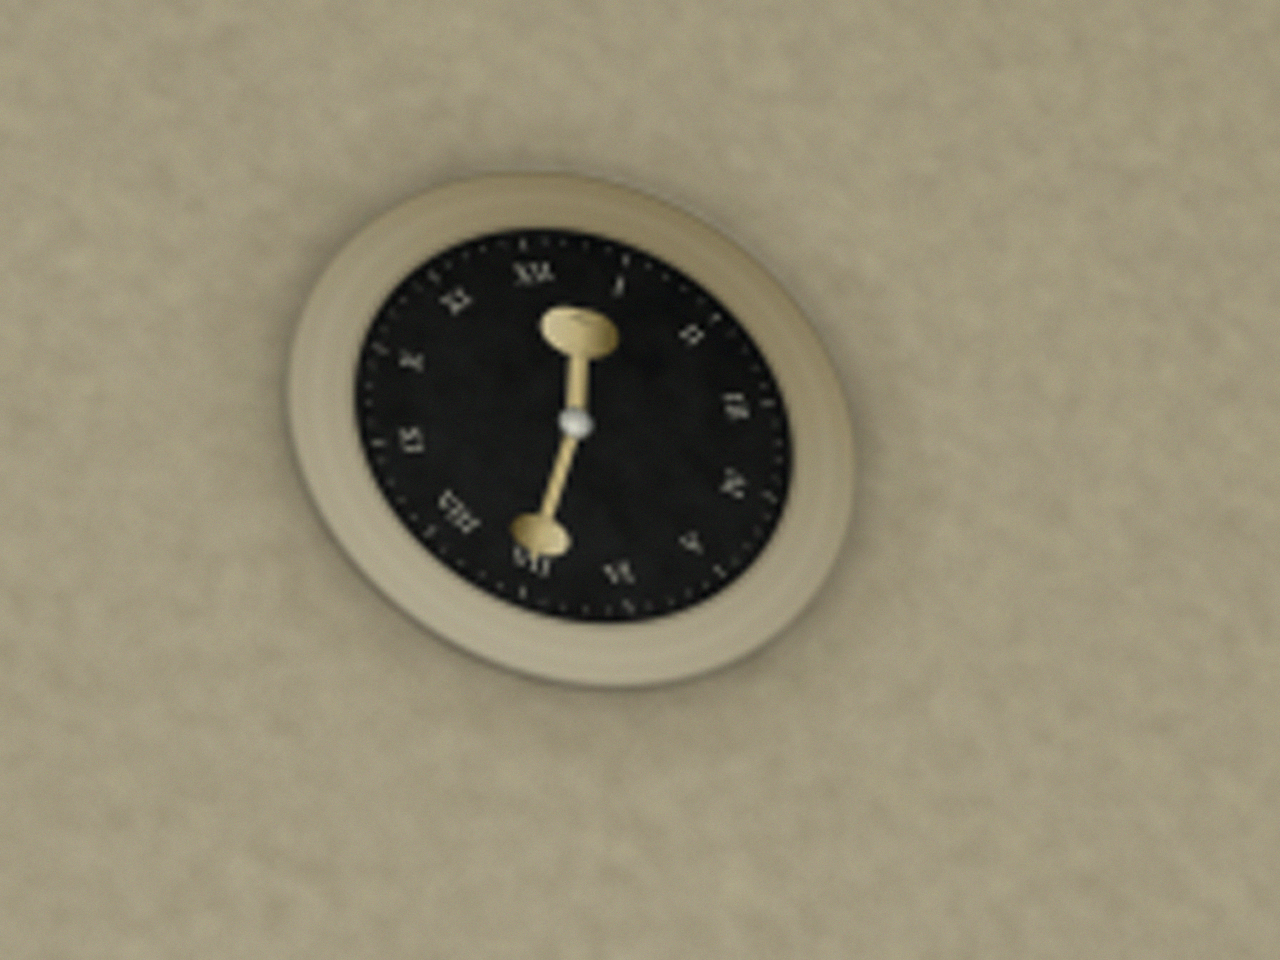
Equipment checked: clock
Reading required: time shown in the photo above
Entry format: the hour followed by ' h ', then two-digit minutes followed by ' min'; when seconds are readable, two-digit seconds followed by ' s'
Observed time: 12 h 35 min
